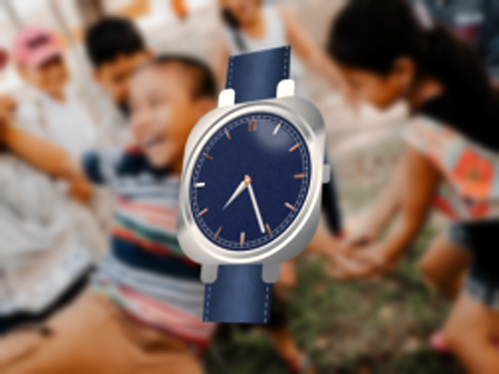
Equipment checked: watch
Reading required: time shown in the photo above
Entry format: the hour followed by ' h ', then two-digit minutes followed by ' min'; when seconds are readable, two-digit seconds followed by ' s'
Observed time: 7 h 26 min
